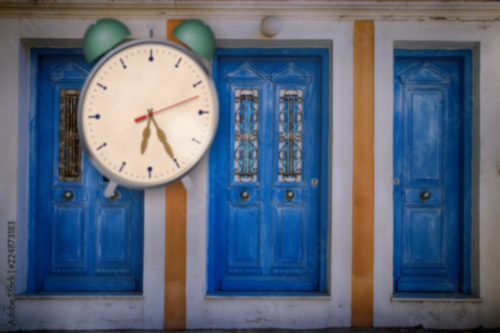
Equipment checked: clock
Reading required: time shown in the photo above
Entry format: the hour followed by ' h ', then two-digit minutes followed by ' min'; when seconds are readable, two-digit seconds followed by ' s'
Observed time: 6 h 25 min 12 s
